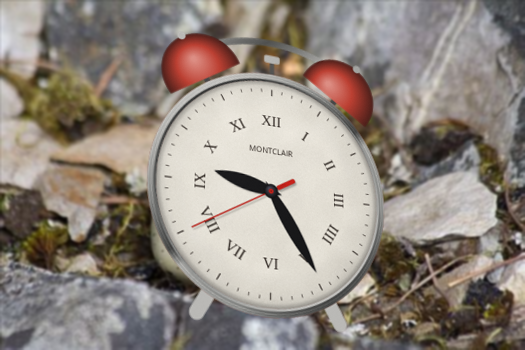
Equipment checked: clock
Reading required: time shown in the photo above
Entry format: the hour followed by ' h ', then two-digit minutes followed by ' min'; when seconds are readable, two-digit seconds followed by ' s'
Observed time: 9 h 24 min 40 s
